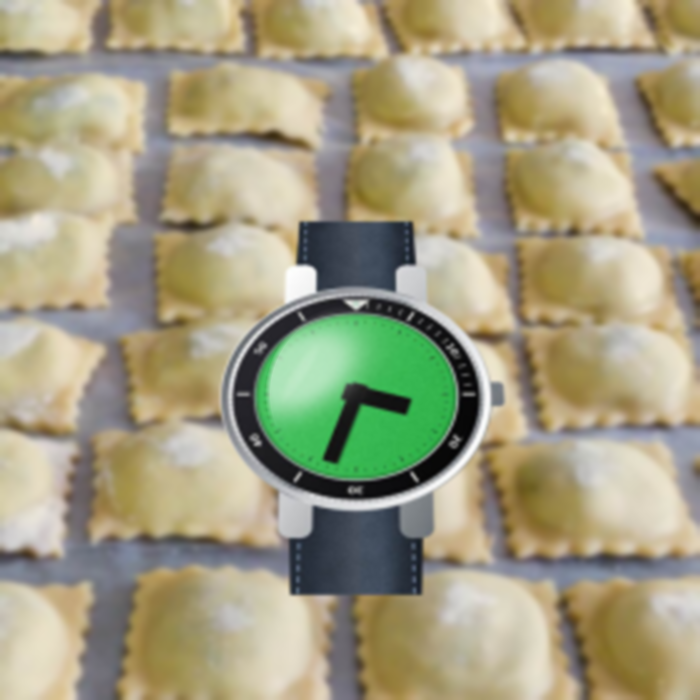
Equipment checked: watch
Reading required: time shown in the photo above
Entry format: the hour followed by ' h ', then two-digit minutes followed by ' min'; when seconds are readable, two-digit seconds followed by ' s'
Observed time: 3 h 33 min
